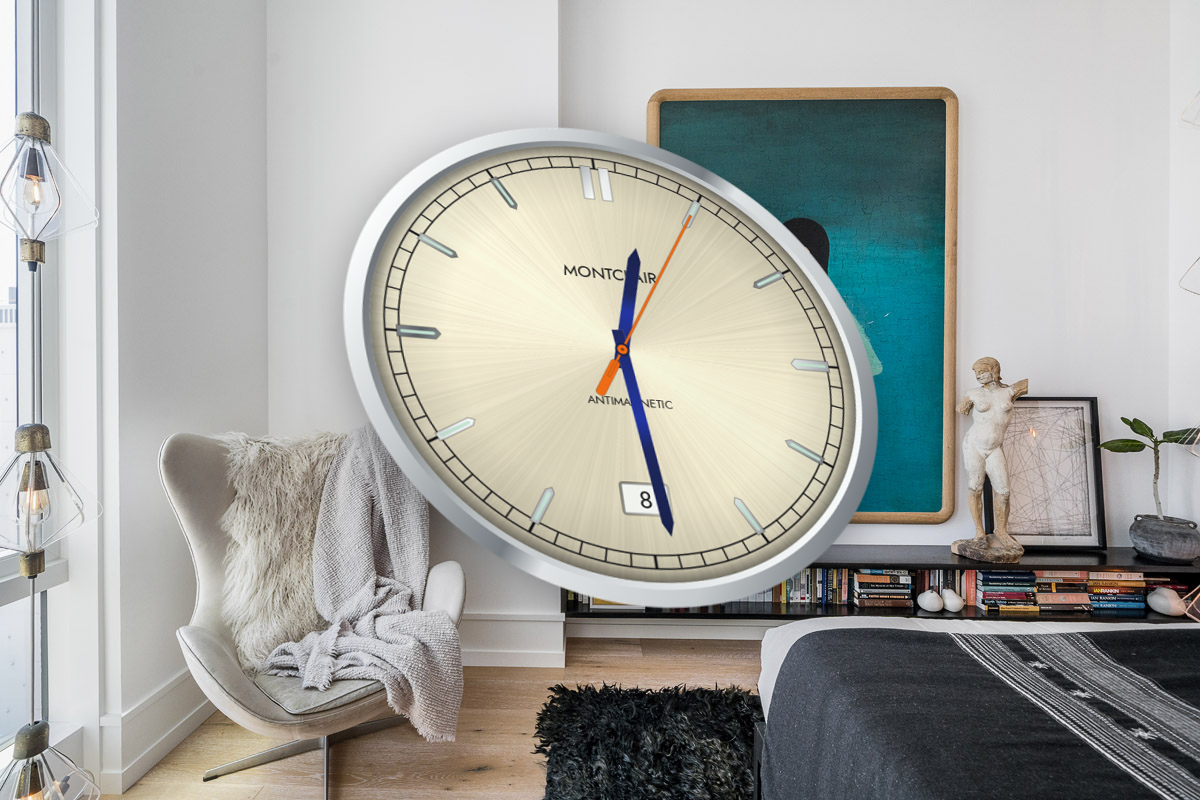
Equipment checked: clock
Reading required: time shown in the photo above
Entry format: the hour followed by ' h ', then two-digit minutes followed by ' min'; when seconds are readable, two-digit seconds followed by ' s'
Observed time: 12 h 29 min 05 s
